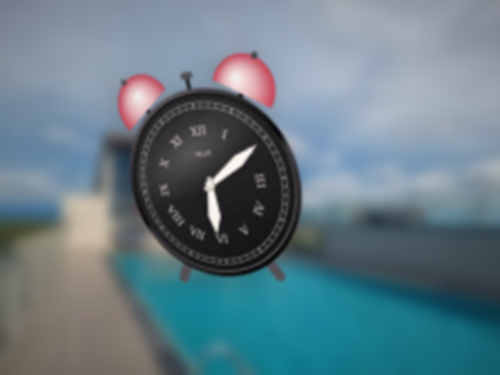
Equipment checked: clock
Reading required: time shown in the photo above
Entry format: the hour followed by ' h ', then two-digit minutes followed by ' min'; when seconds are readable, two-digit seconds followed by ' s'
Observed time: 6 h 10 min
